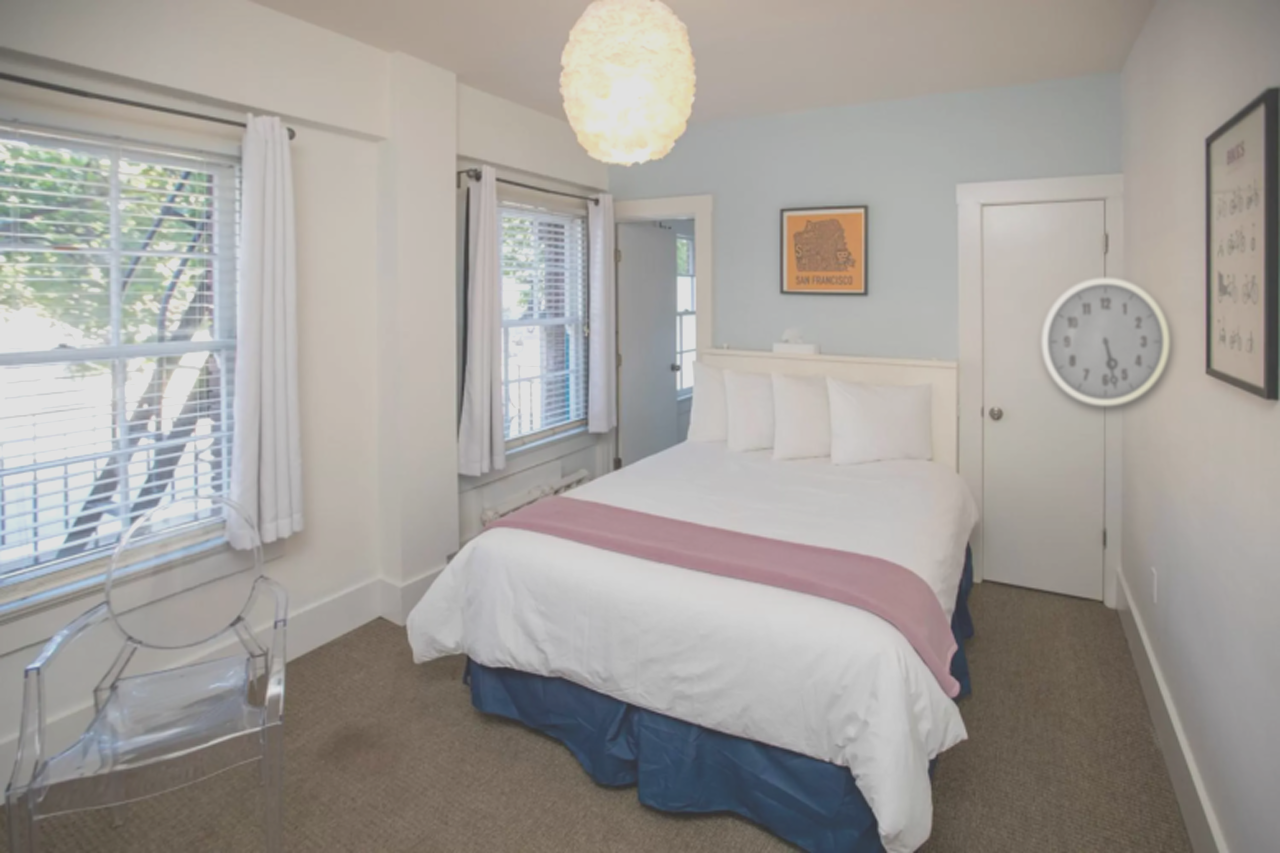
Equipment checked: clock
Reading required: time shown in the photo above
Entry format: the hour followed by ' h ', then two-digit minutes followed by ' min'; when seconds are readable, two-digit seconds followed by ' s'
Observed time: 5 h 28 min
